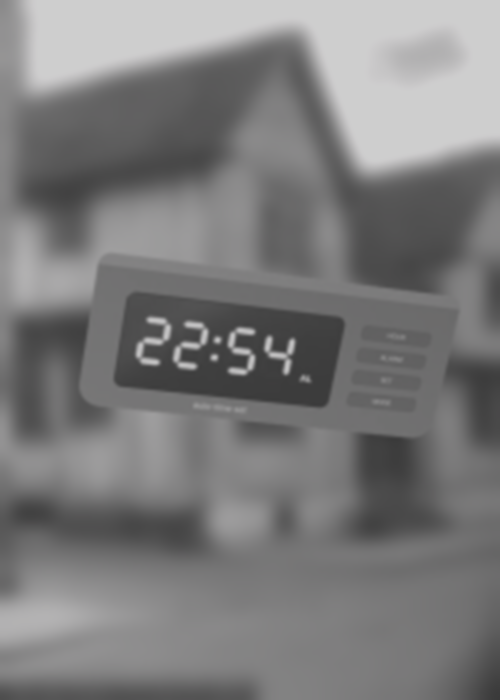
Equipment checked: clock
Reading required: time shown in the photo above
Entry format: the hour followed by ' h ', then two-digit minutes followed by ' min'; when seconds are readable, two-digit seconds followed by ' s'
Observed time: 22 h 54 min
